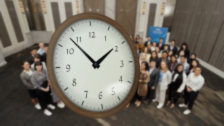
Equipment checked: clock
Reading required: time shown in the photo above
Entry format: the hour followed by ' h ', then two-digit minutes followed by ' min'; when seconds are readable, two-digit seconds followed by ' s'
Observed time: 1 h 53 min
